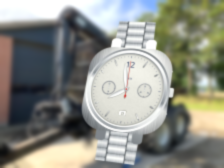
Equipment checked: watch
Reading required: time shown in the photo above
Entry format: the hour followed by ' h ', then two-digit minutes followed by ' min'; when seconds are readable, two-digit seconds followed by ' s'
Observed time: 7 h 58 min
